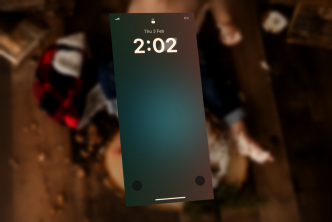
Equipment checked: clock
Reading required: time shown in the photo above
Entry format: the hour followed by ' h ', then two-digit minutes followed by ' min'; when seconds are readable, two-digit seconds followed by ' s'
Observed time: 2 h 02 min
